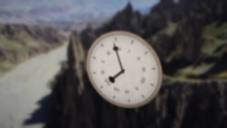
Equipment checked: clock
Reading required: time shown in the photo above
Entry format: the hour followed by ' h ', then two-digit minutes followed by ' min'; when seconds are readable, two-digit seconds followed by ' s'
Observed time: 7 h 59 min
